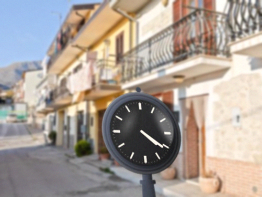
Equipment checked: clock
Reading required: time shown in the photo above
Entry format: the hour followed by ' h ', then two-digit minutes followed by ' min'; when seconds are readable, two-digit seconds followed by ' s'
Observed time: 4 h 21 min
